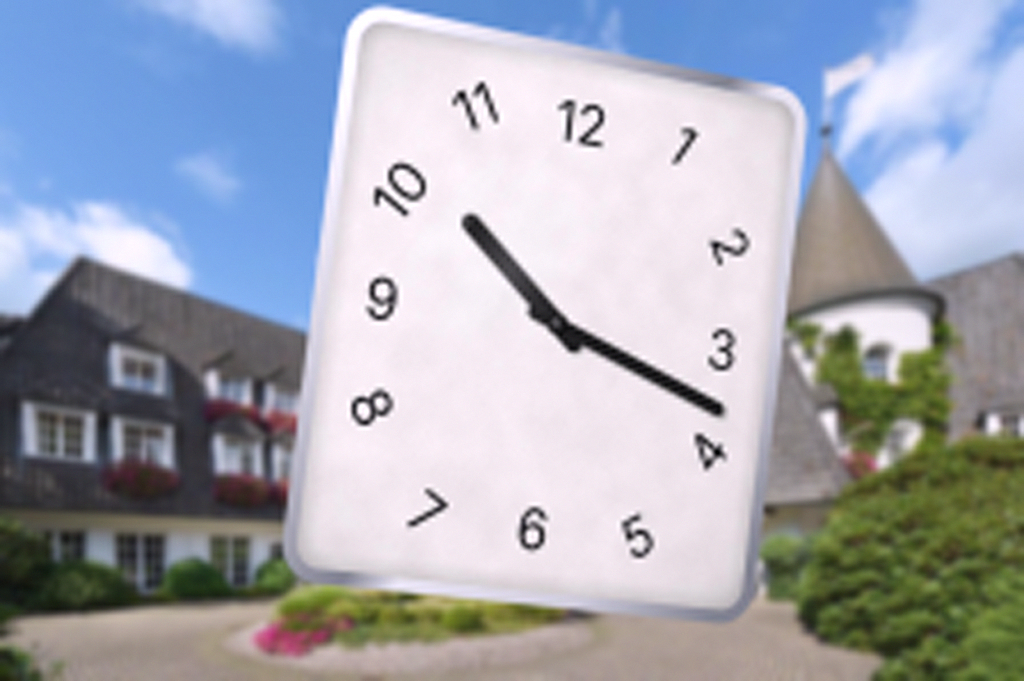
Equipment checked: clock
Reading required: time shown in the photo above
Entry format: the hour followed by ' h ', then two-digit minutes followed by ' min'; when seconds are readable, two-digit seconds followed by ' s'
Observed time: 10 h 18 min
